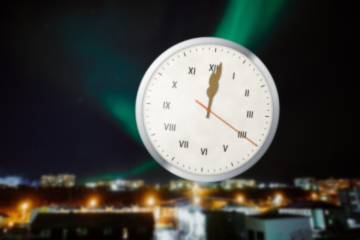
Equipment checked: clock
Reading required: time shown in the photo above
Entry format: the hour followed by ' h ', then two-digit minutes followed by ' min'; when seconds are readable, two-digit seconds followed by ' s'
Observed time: 12 h 01 min 20 s
